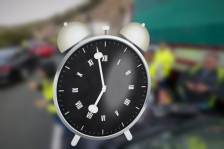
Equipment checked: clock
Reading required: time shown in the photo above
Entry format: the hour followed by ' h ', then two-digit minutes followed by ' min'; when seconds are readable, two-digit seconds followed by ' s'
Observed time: 6 h 58 min
